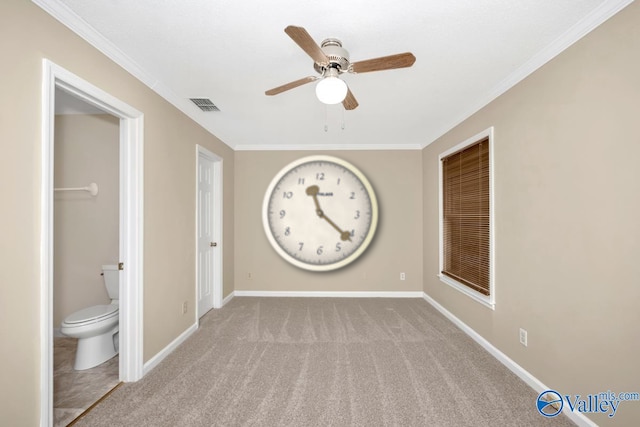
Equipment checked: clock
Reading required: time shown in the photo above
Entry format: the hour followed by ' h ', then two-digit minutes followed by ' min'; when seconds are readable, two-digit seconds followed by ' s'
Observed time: 11 h 22 min
